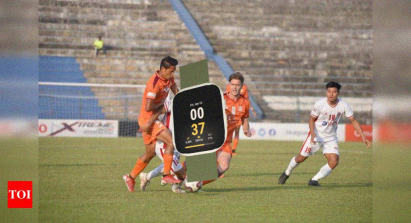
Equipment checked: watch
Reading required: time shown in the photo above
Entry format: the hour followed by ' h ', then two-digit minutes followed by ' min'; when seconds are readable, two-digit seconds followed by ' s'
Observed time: 0 h 37 min
